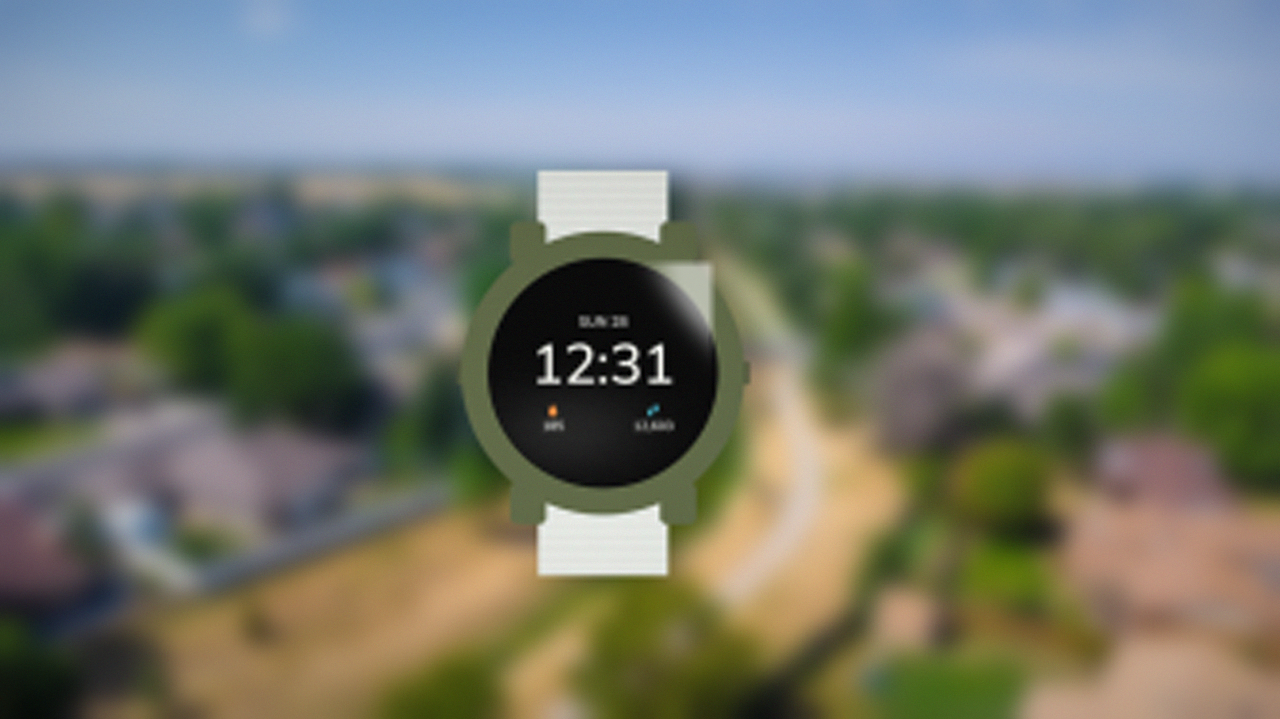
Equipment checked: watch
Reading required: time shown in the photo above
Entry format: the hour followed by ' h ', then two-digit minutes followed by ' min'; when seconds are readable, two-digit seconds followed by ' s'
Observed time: 12 h 31 min
